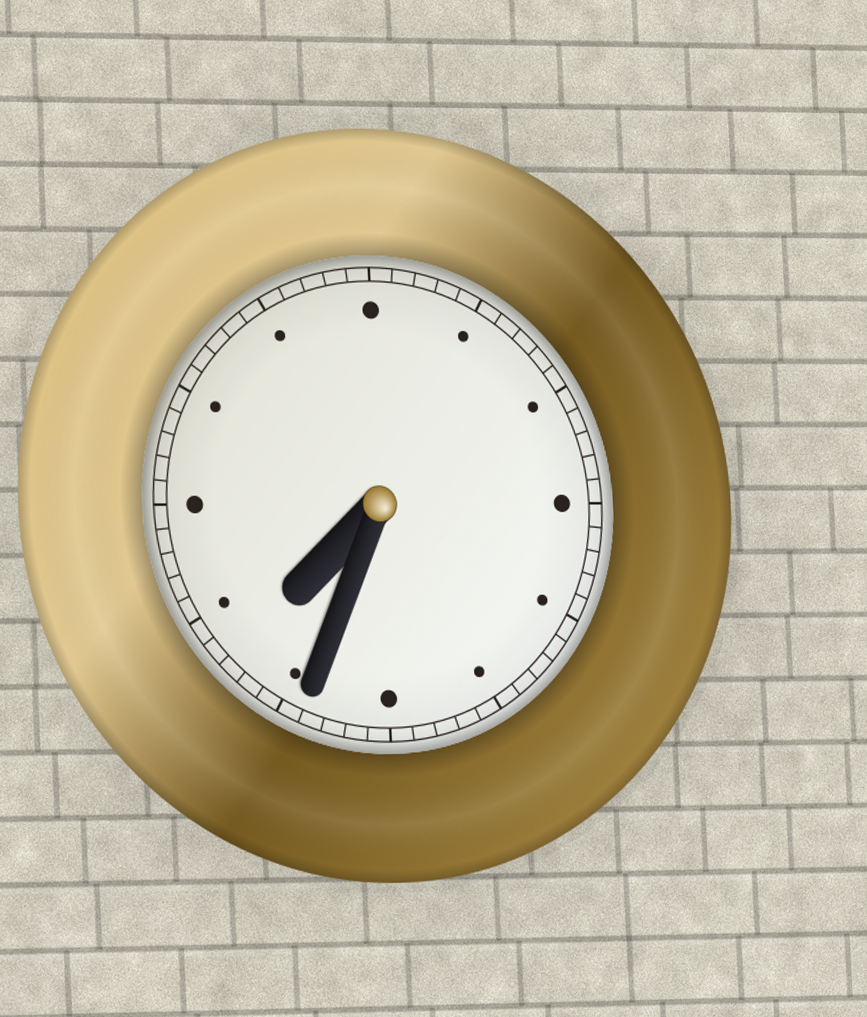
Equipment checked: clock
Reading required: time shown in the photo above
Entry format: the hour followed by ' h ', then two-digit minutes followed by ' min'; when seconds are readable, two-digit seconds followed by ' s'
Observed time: 7 h 34 min
